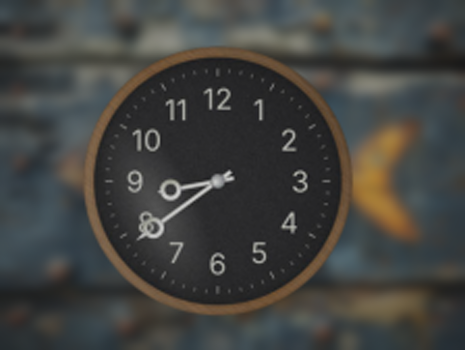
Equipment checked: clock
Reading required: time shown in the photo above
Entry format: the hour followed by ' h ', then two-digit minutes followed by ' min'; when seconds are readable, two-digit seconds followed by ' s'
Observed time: 8 h 39 min
